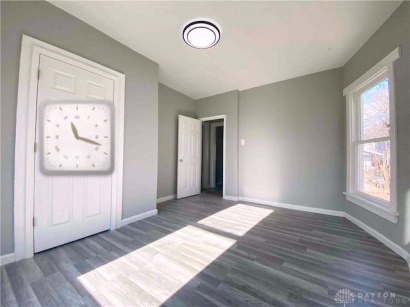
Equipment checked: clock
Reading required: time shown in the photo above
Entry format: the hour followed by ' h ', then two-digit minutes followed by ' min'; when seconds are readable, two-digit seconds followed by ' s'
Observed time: 11 h 18 min
